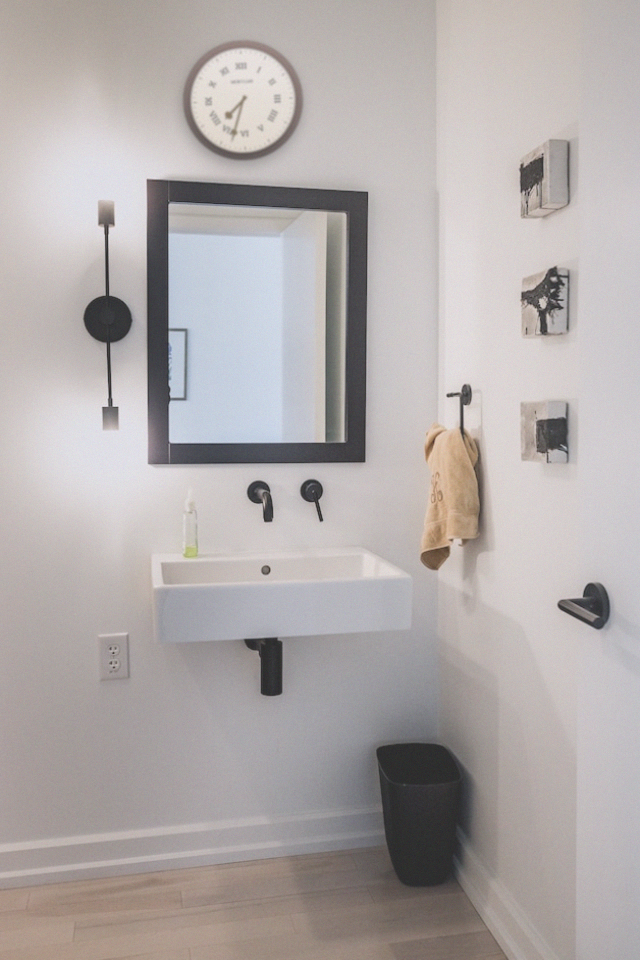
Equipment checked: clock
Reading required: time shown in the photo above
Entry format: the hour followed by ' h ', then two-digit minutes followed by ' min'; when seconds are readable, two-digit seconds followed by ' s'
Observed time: 7 h 33 min
